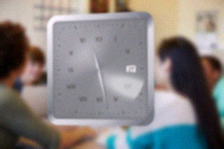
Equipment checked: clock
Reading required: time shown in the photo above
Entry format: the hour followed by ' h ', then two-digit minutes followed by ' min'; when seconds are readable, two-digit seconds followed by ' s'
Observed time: 11 h 28 min
